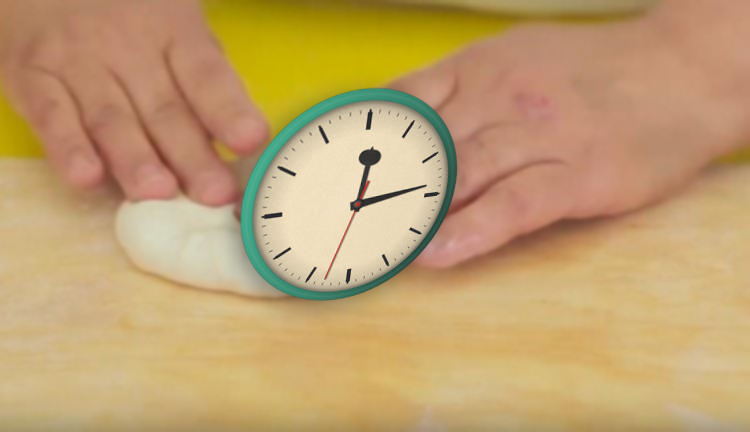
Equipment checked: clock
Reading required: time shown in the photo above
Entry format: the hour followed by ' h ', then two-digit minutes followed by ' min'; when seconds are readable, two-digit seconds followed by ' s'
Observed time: 12 h 13 min 33 s
